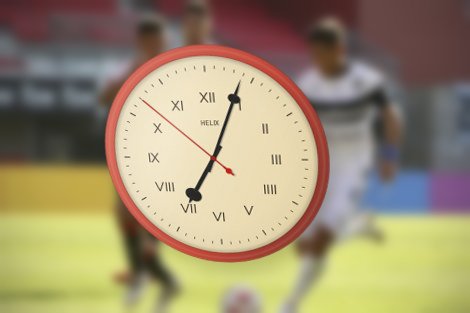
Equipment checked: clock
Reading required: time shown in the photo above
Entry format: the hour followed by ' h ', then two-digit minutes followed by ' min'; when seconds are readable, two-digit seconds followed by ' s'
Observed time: 7 h 03 min 52 s
